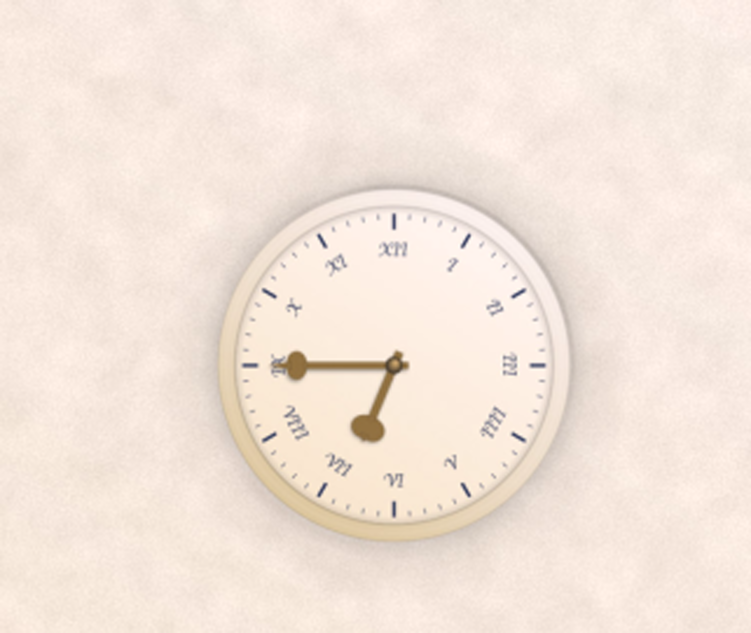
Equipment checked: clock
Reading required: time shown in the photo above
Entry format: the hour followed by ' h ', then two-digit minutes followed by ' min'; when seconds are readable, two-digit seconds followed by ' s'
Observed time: 6 h 45 min
